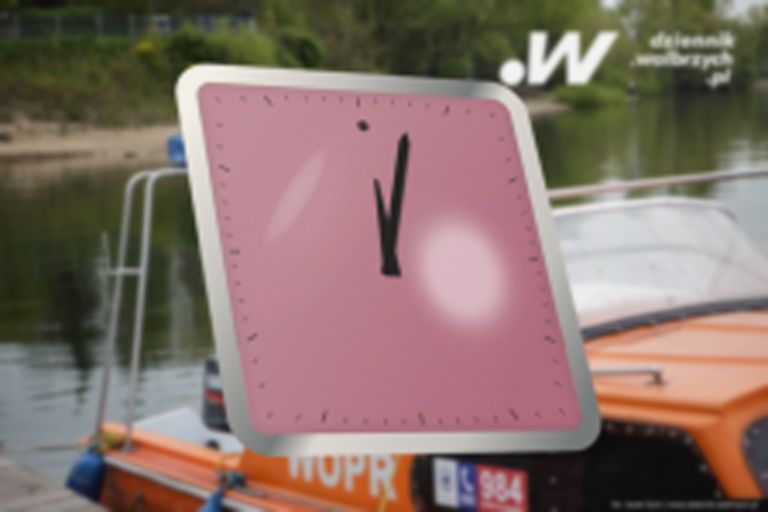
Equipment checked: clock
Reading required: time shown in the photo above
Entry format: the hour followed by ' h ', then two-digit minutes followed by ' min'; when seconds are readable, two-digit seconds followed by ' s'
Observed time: 12 h 03 min
